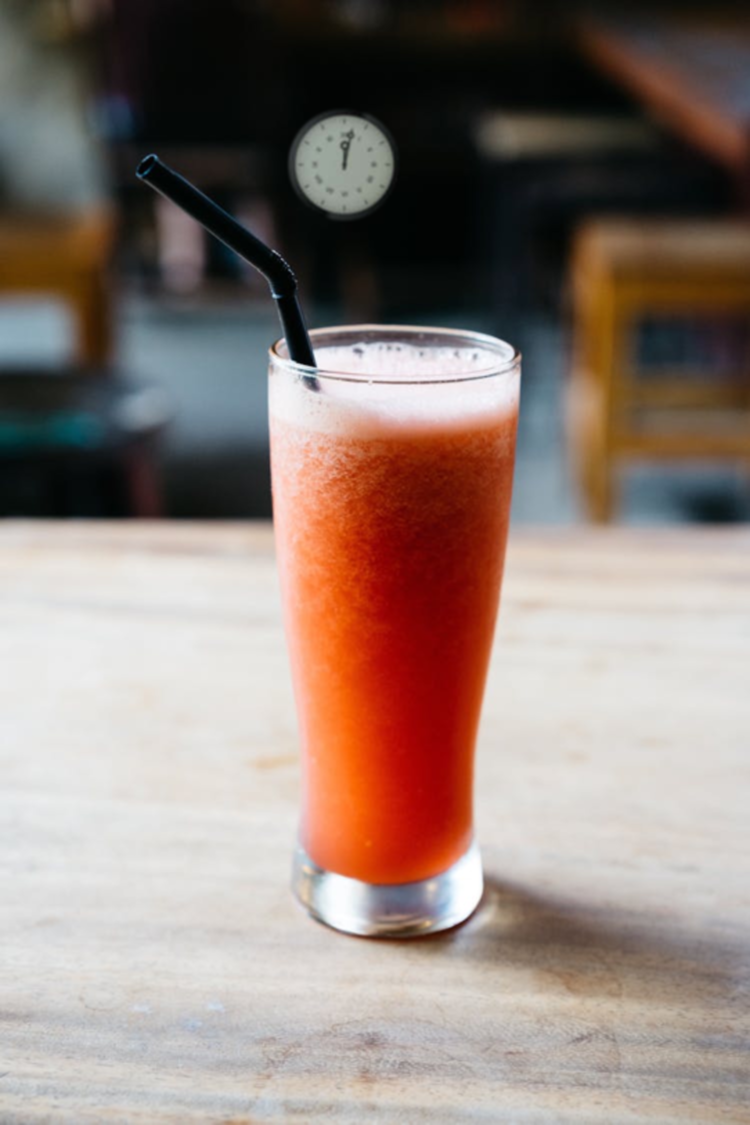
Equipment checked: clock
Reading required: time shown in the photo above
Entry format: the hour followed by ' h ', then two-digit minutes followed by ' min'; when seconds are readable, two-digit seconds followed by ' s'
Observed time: 12 h 02 min
